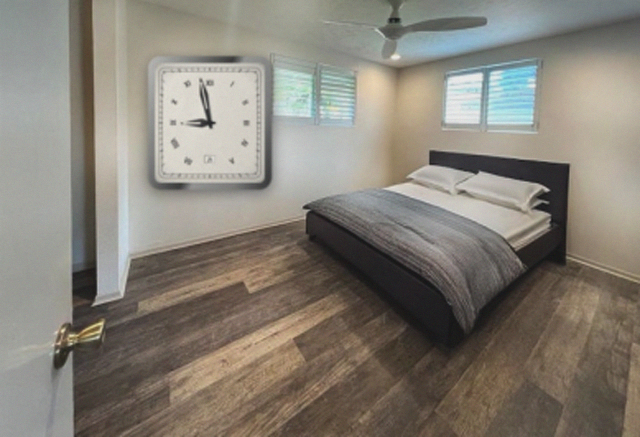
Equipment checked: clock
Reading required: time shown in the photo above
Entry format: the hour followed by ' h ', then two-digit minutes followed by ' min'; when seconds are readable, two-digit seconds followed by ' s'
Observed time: 8 h 58 min
